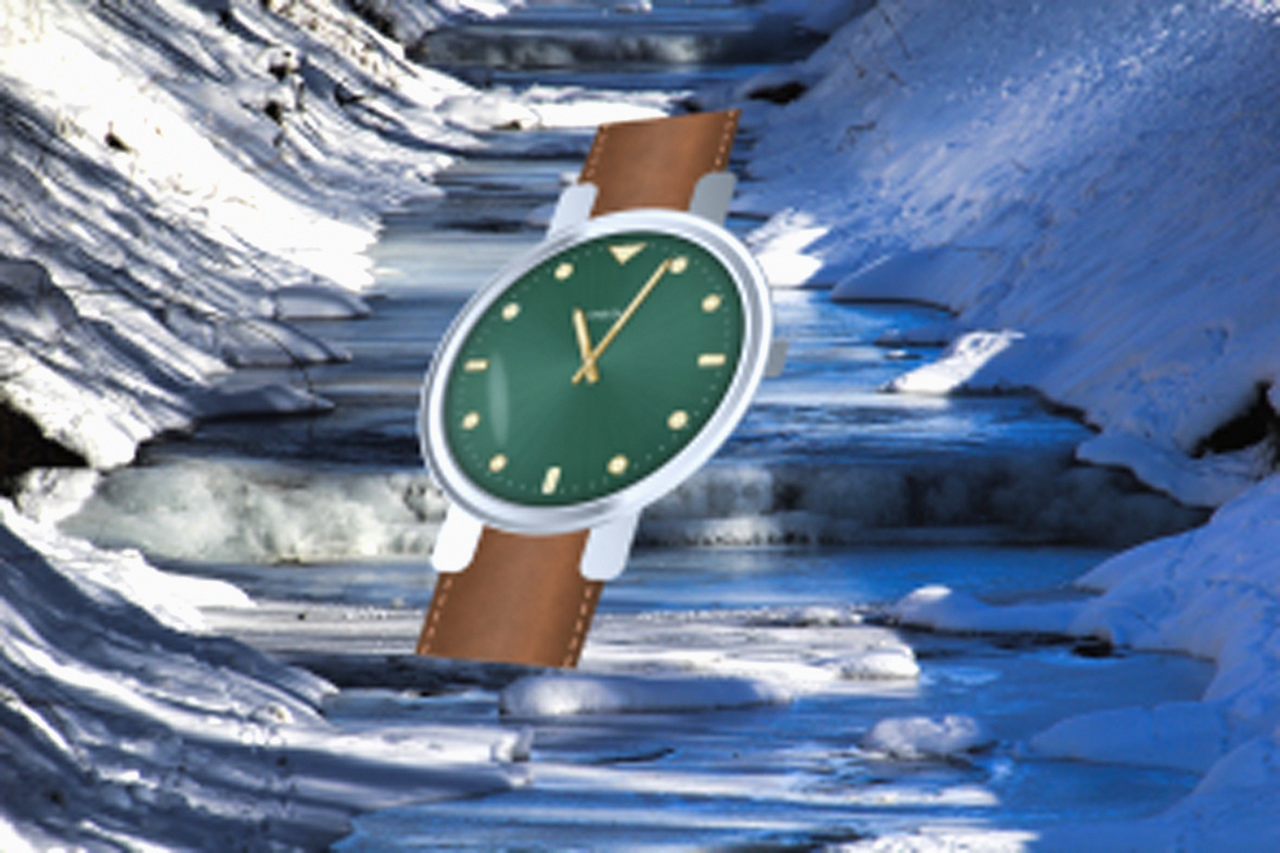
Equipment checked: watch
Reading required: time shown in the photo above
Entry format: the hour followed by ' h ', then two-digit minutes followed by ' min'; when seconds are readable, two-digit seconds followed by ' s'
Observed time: 11 h 04 min
